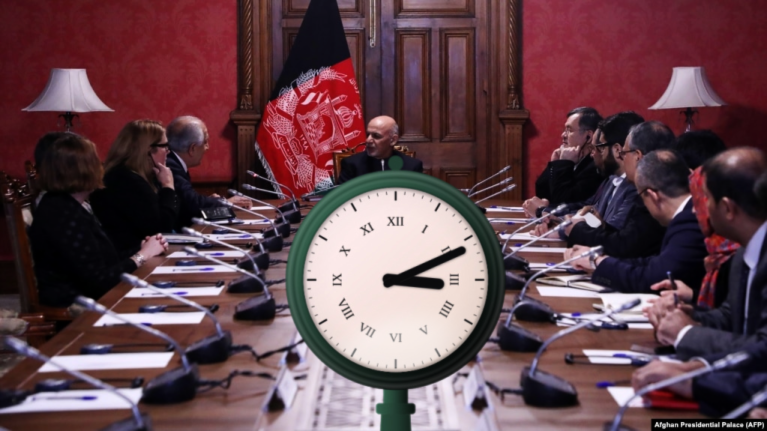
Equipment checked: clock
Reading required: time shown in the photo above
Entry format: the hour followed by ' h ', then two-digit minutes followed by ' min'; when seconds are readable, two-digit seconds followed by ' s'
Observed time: 3 h 11 min
